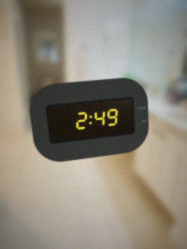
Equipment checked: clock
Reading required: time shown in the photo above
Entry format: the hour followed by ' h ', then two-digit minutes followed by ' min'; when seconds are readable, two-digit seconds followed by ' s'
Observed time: 2 h 49 min
